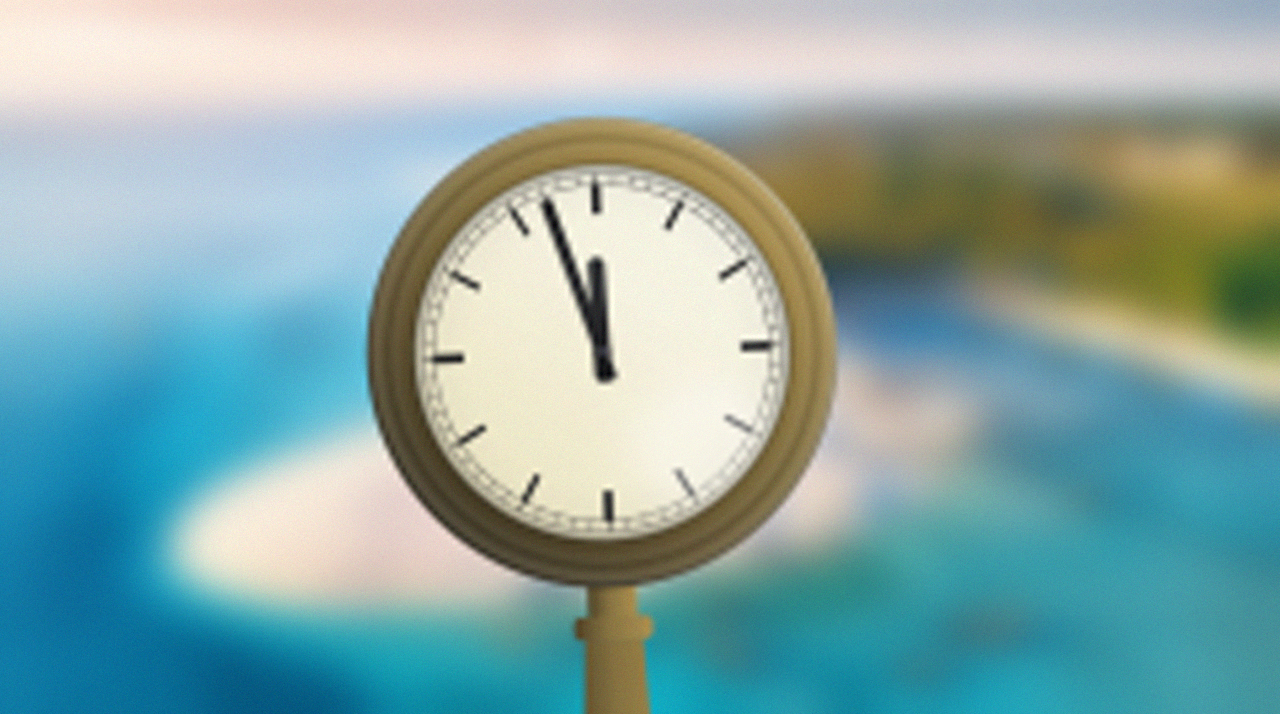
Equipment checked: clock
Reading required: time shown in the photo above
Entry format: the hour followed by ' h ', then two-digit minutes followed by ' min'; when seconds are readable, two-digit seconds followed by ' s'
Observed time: 11 h 57 min
